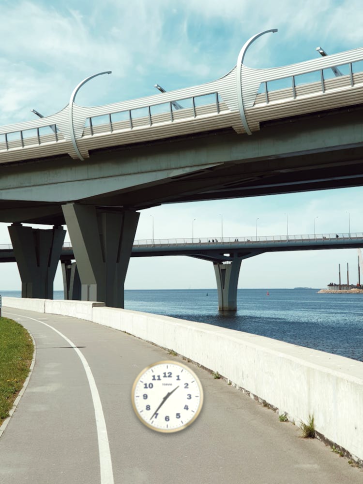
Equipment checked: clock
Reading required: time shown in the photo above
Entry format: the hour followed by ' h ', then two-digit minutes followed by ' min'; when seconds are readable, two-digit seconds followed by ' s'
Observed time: 1 h 36 min
